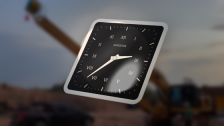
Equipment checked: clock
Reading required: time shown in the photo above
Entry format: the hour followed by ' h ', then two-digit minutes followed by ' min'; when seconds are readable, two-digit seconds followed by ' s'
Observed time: 2 h 37 min
